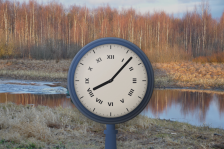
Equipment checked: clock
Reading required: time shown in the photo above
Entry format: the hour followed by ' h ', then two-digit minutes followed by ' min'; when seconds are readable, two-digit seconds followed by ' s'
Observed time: 8 h 07 min
